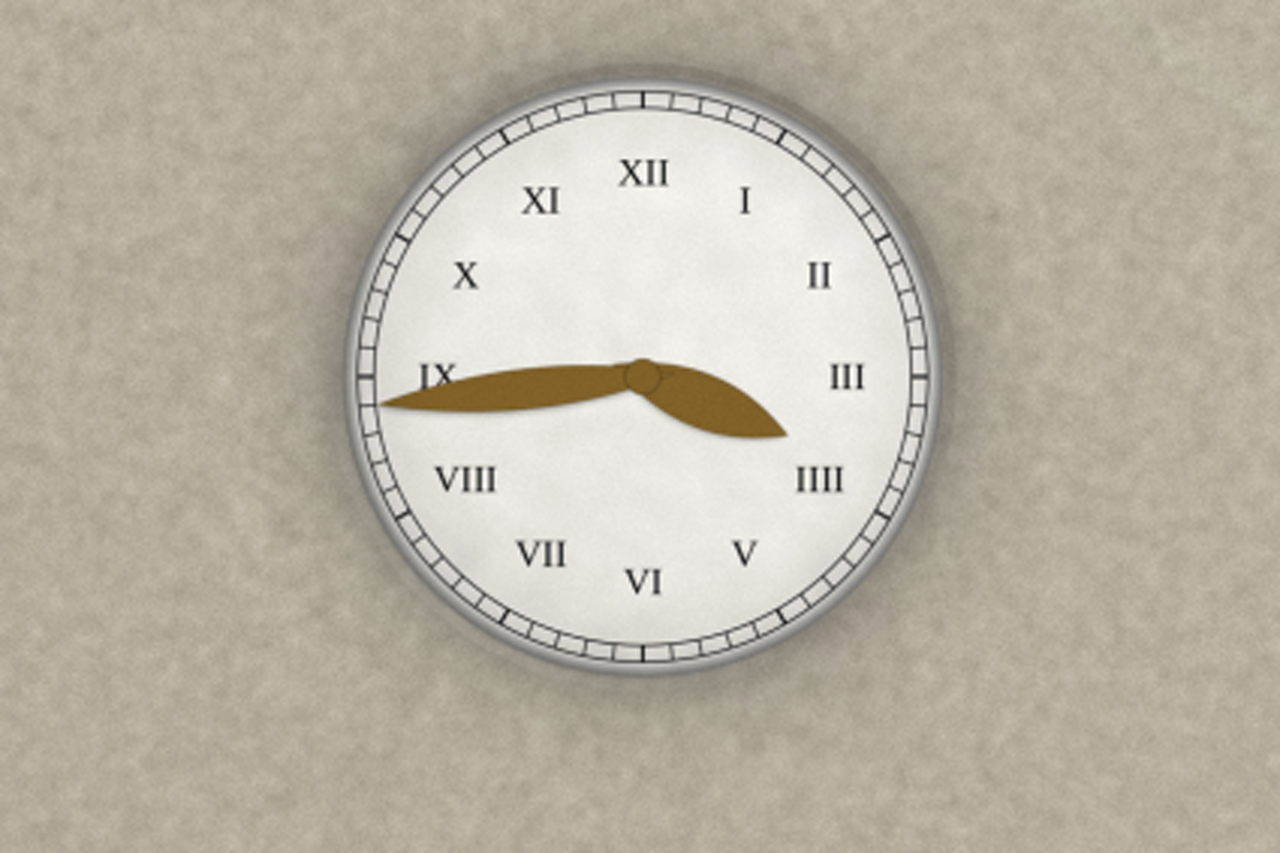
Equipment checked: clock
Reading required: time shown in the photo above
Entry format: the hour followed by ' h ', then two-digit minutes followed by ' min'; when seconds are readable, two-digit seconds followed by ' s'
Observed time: 3 h 44 min
